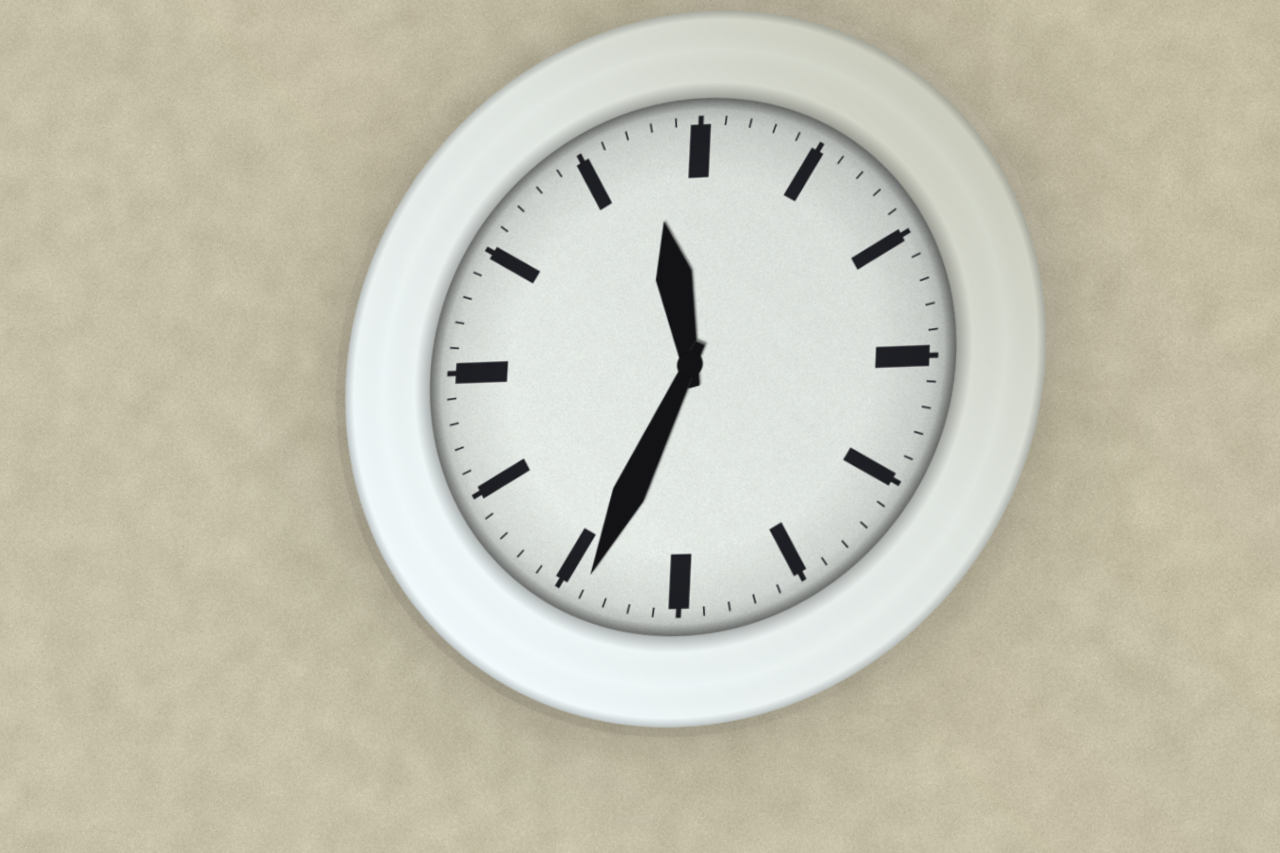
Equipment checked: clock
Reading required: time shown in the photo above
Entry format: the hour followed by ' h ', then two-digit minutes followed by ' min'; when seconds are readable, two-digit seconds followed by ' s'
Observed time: 11 h 34 min
